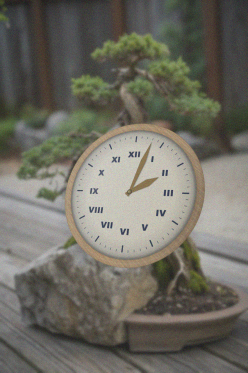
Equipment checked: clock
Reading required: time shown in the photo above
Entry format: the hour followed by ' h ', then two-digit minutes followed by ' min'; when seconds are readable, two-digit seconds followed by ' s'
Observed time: 2 h 03 min
